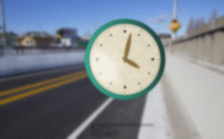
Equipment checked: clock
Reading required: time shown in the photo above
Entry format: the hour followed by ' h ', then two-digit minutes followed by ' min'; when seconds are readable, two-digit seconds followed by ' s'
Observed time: 4 h 02 min
